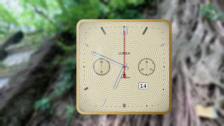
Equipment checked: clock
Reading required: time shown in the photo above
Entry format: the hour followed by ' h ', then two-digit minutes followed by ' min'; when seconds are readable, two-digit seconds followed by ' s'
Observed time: 6 h 49 min
